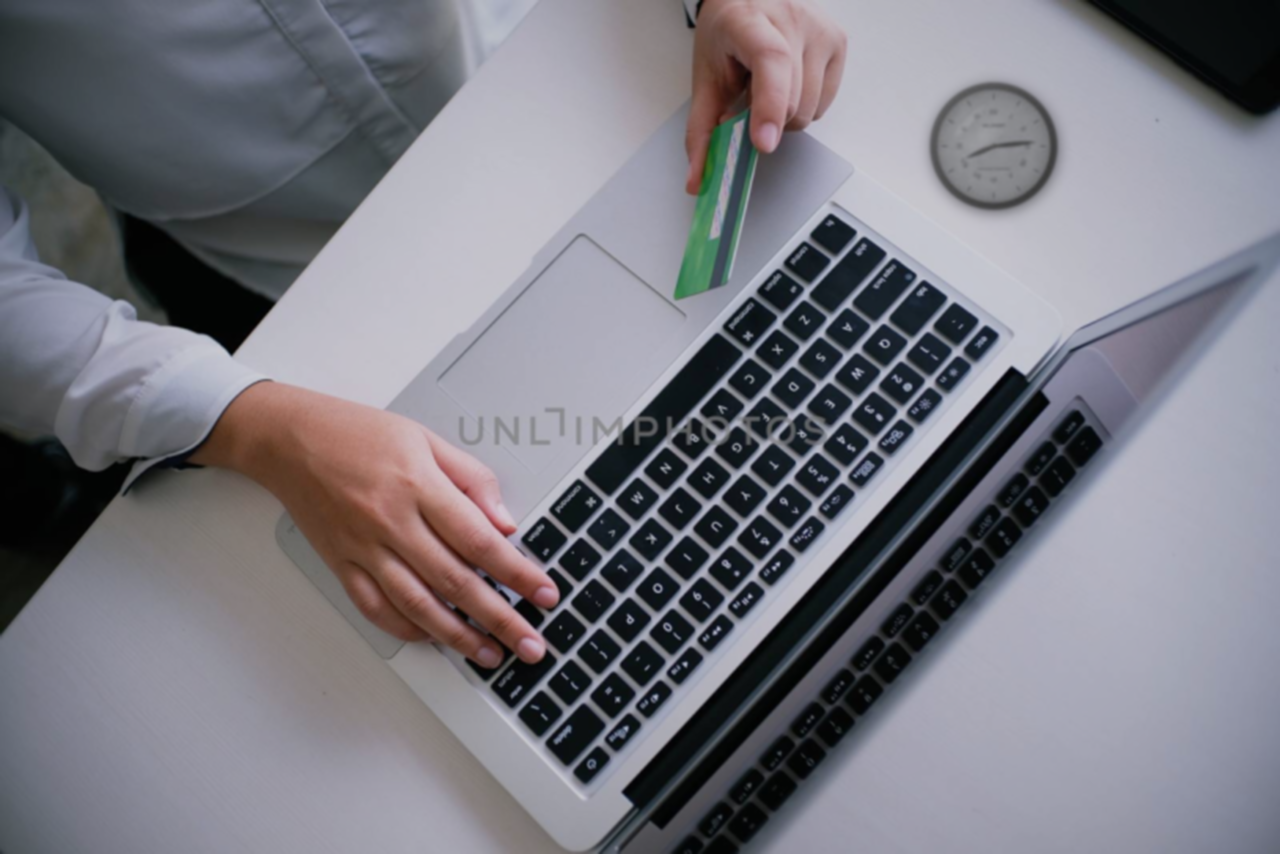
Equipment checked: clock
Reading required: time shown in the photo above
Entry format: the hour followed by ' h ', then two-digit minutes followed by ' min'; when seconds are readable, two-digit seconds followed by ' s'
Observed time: 8 h 14 min
